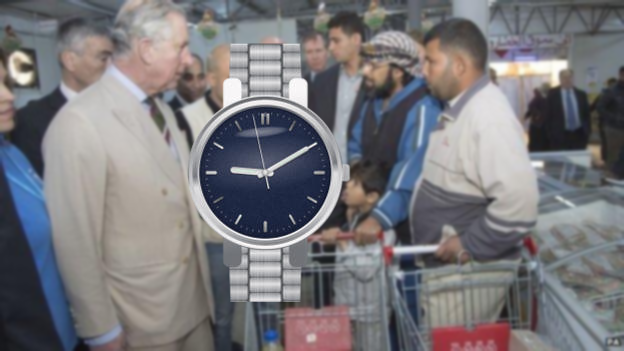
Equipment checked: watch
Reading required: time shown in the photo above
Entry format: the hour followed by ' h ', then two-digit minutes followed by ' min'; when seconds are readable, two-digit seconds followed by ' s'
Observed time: 9 h 09 min 58 s
